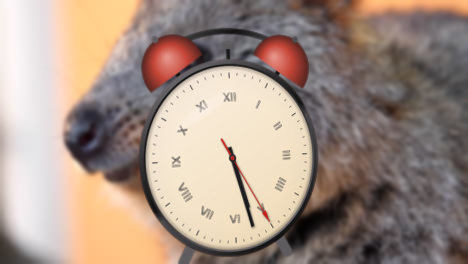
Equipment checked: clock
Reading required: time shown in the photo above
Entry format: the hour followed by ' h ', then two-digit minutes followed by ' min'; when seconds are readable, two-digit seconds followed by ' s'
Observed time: 5 h 27 min 25 s
